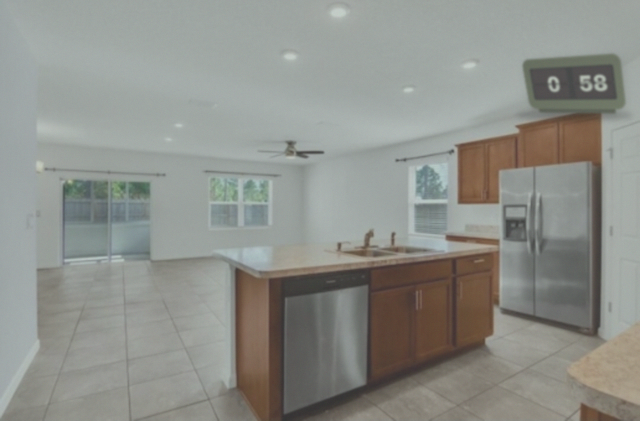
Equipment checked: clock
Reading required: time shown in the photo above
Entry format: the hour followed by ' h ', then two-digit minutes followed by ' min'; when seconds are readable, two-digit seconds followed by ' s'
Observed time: 0 h 58 min
